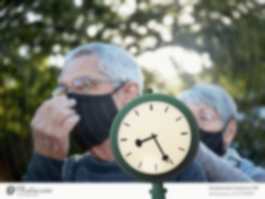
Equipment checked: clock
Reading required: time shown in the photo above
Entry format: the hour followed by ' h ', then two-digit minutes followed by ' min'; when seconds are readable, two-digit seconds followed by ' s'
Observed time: 8 h 26 min
